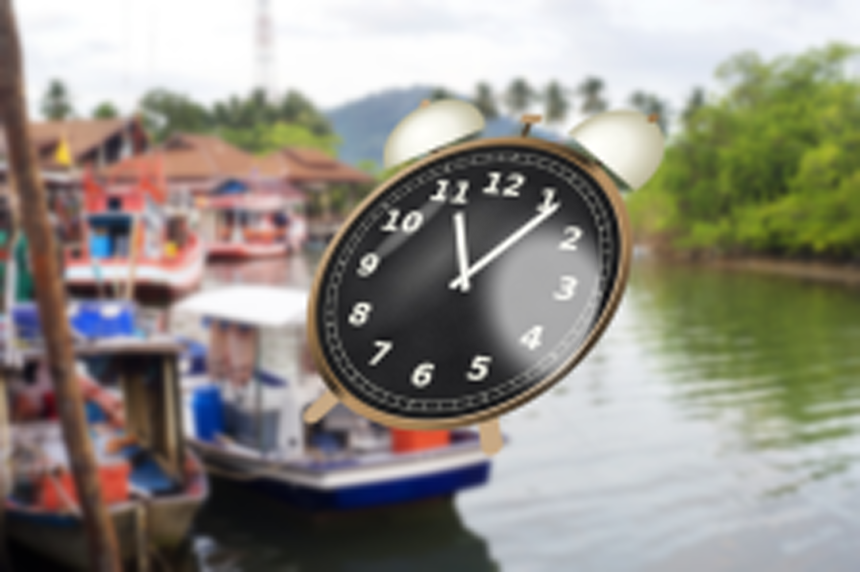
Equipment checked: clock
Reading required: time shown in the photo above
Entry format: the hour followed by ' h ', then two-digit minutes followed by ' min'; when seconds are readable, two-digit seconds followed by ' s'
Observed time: 11 h 06 min
